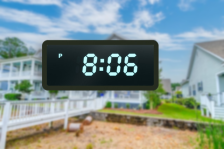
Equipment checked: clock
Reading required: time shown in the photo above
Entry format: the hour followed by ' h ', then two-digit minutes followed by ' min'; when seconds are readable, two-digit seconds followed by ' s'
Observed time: 8 h 06 min
